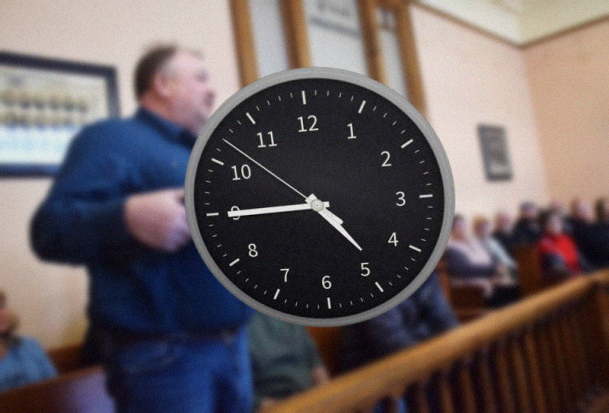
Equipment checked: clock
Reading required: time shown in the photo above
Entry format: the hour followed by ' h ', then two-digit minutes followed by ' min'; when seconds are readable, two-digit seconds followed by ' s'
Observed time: 4 h 44 min 52 s
